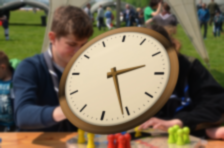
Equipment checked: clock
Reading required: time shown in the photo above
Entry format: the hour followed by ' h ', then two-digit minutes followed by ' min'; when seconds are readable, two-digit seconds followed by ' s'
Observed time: 2 h 26 min
